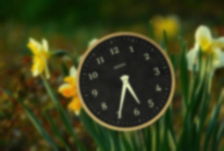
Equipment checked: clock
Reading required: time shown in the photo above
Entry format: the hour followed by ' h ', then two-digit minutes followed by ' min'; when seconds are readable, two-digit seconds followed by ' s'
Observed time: 5 h 35 min
